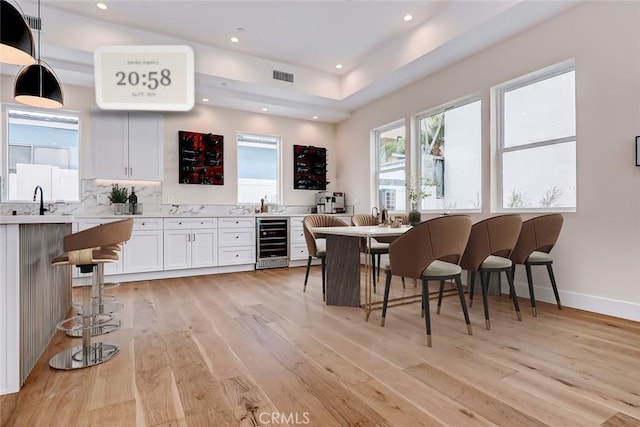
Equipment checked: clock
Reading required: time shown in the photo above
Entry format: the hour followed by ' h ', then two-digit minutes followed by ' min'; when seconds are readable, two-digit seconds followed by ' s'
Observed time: 20 h 58 min
